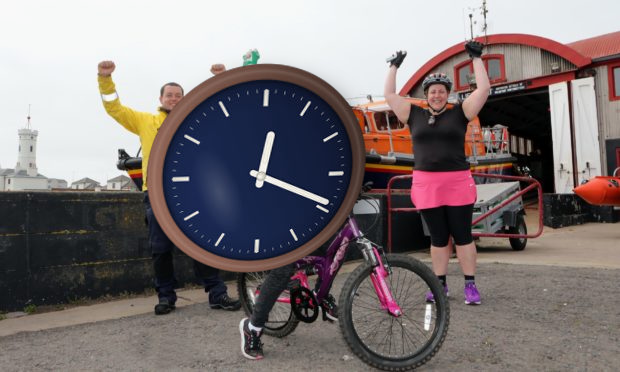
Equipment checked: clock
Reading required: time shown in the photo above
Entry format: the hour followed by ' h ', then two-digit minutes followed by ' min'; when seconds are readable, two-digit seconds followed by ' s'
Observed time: 12 h 19 min
